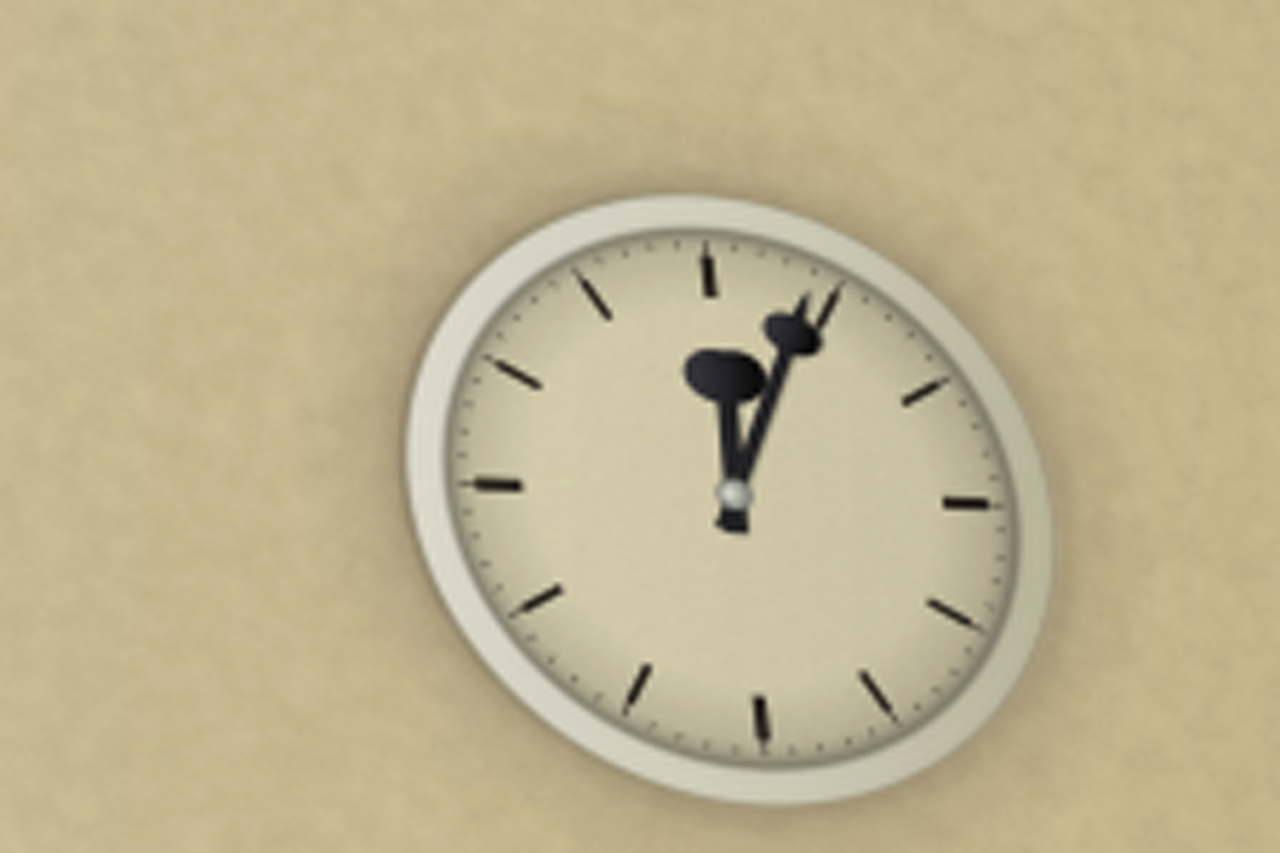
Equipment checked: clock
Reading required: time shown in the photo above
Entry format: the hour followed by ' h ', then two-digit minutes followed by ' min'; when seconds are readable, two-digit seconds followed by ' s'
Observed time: 12 h 04 min
